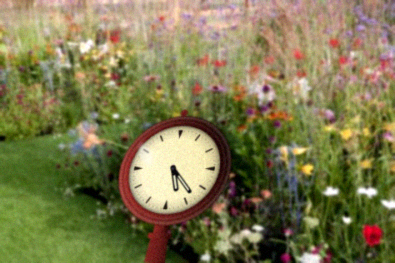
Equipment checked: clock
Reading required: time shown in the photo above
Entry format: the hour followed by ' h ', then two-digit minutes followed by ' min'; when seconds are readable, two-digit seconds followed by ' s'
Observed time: 5 h 23 min
